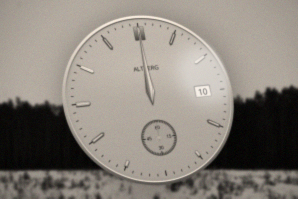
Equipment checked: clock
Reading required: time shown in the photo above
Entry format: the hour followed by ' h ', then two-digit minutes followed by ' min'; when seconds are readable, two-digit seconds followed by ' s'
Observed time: 12 h 00 min
